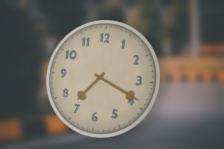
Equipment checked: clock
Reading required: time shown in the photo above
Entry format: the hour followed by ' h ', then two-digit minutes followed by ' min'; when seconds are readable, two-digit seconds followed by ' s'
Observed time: 7 h 19 min
